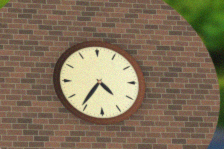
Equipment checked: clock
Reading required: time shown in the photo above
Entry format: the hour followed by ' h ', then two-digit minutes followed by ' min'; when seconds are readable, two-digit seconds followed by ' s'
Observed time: 4 h 36 min
